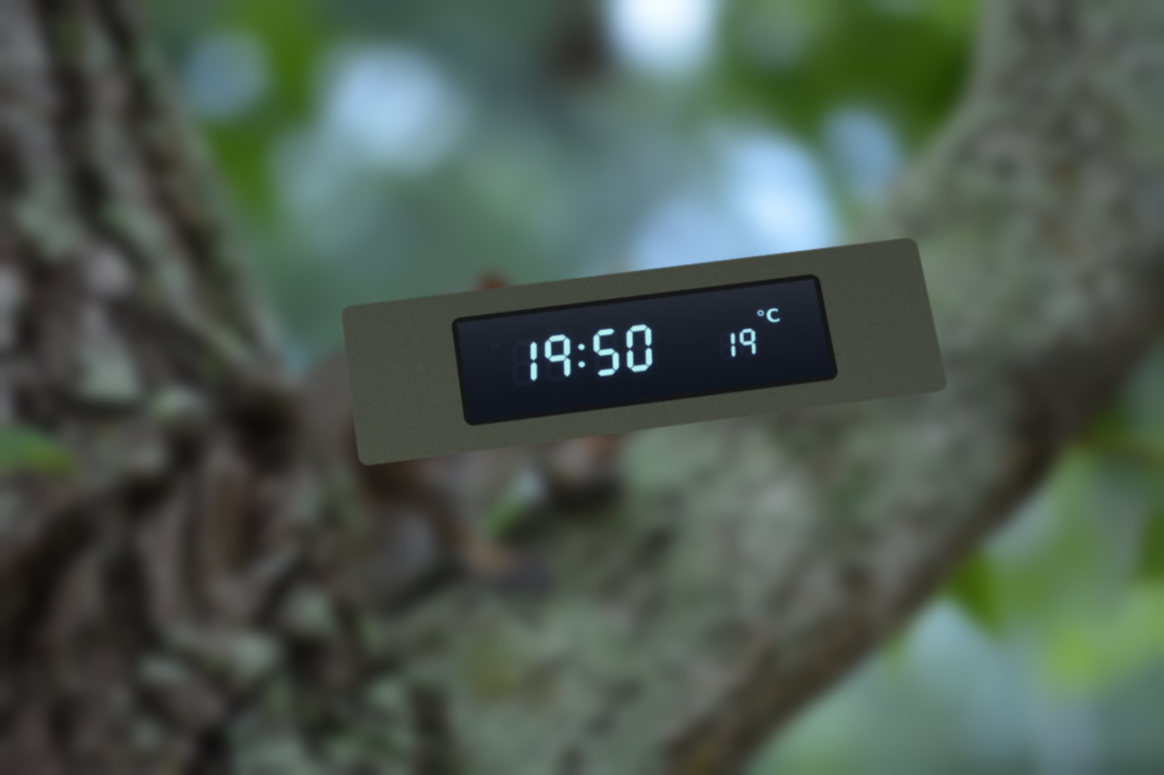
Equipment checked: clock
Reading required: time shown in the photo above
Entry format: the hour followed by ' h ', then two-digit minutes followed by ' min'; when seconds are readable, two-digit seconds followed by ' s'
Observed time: 19 h 50 min
